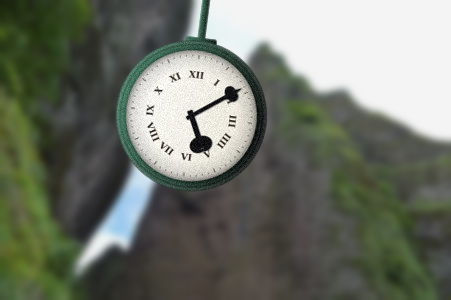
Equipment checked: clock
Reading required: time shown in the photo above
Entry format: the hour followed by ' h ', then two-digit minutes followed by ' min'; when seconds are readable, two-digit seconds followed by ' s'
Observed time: 5 h 09 min
